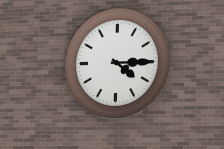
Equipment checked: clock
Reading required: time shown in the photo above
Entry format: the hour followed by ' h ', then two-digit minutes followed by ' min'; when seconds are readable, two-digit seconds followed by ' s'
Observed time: 4 h 15 min
